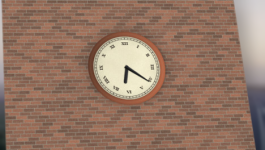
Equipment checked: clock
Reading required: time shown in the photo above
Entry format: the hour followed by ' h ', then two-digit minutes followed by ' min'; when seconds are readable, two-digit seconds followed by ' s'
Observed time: 6 h 21 min
